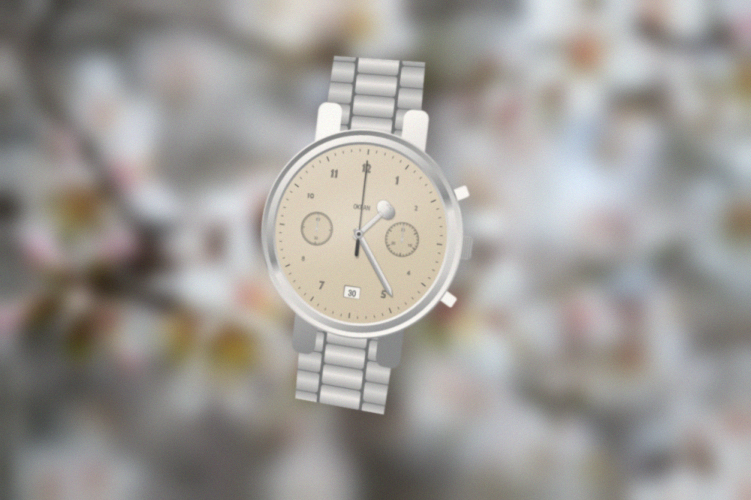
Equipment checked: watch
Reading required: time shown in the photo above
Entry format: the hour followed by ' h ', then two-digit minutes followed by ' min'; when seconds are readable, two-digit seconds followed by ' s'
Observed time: 1 h 24 min
